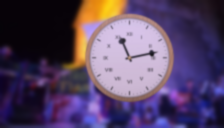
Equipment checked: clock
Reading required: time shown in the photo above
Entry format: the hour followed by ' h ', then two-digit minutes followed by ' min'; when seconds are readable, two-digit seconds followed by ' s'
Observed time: 11 h 13 min
